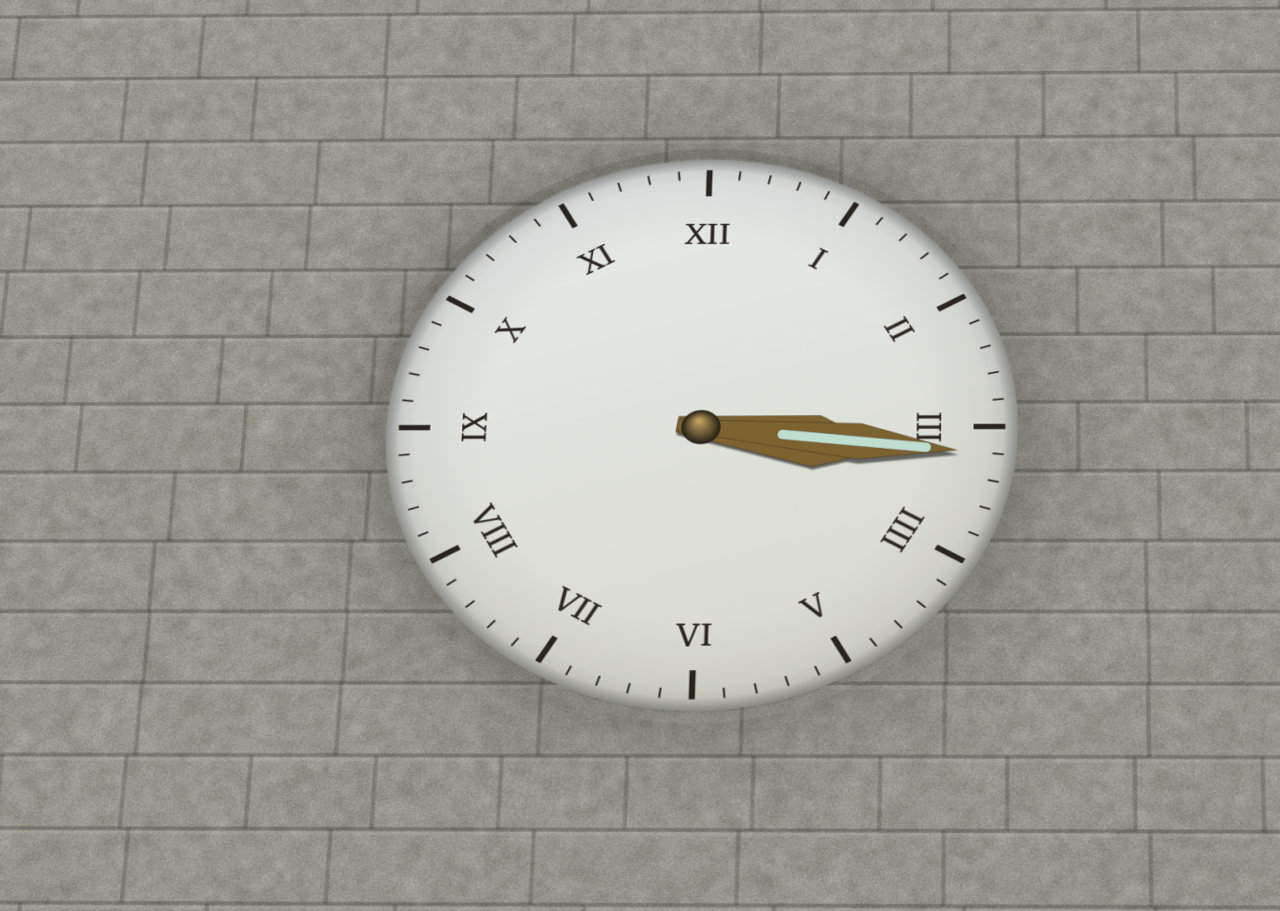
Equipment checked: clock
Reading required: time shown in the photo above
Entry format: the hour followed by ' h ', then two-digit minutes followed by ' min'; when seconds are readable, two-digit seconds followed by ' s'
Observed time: 3 h 16 min
